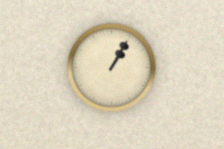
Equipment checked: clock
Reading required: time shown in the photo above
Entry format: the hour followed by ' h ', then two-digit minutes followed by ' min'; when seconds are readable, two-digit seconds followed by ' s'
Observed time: 1 h 05 min
